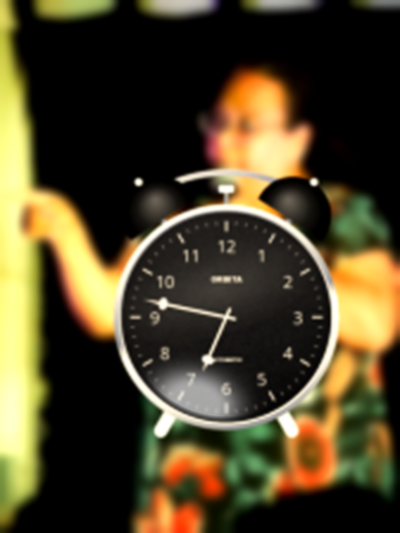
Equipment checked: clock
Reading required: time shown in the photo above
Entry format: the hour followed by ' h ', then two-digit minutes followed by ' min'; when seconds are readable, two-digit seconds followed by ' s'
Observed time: 6 h 47 min
